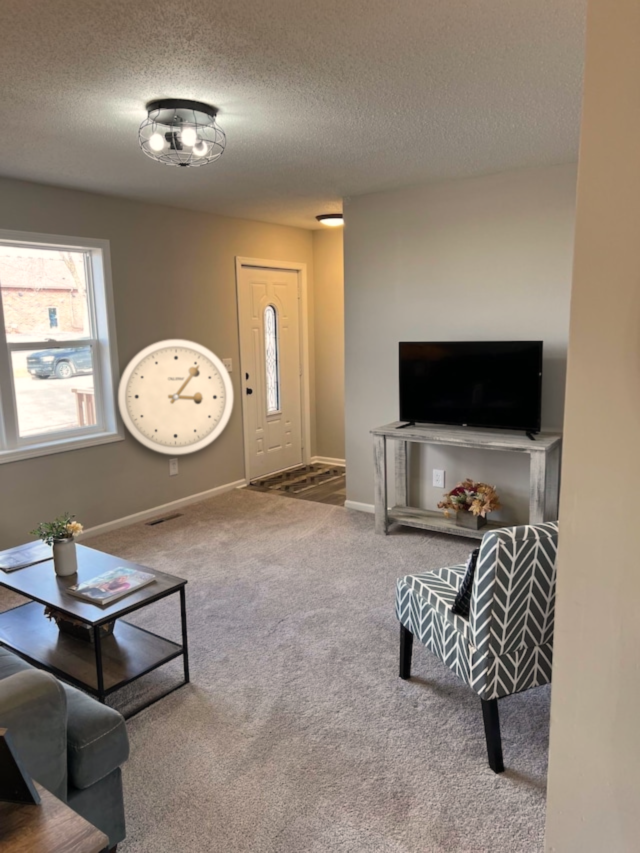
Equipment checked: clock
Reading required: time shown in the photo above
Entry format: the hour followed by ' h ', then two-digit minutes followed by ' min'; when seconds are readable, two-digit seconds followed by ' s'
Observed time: 3 h 06 min
